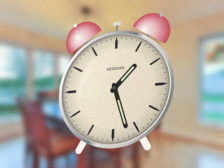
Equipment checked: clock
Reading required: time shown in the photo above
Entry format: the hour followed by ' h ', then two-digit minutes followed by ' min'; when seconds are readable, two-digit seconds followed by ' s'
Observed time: 1 h 27 min
